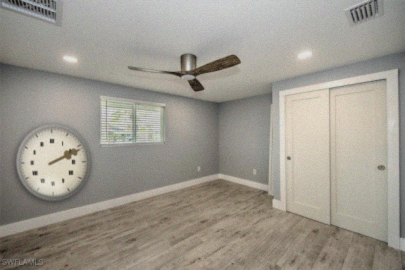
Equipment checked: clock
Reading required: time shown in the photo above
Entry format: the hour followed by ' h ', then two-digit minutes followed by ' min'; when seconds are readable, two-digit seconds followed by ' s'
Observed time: 2 h 11 min
